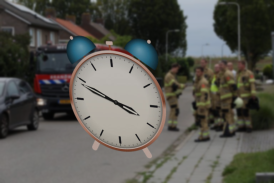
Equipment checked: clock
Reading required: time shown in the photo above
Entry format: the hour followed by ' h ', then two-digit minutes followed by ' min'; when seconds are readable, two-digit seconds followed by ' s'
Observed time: 3 h 49 min
